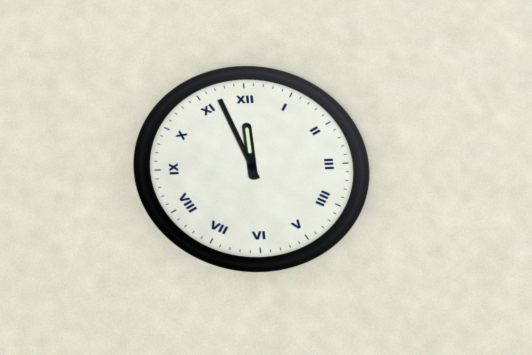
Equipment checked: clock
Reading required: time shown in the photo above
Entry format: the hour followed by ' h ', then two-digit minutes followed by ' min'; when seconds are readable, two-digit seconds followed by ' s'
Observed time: 11 h 57 min
